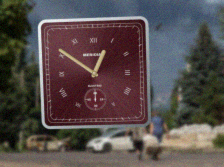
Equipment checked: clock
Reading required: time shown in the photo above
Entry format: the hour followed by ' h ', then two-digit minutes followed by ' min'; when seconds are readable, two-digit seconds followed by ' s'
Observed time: 12 h 51 min
